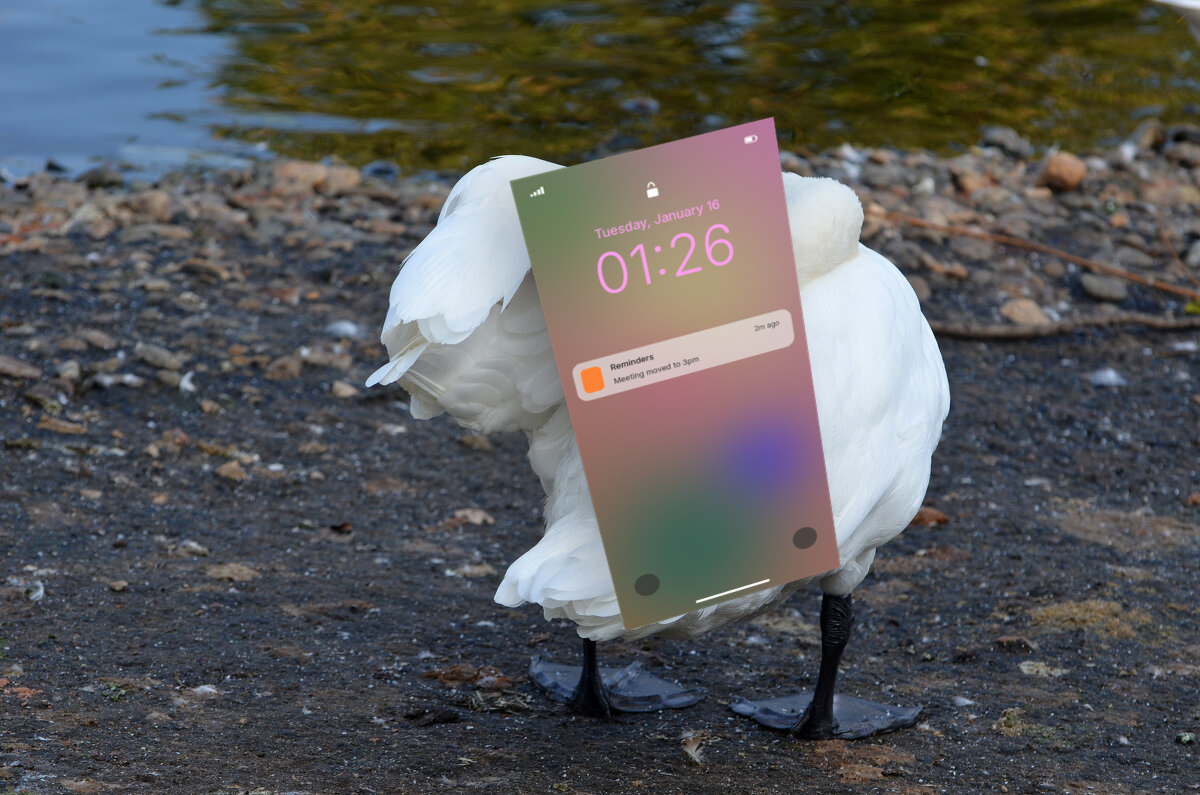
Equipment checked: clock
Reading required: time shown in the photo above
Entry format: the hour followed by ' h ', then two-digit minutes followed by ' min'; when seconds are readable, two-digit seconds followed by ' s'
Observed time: 1 h 26 min
